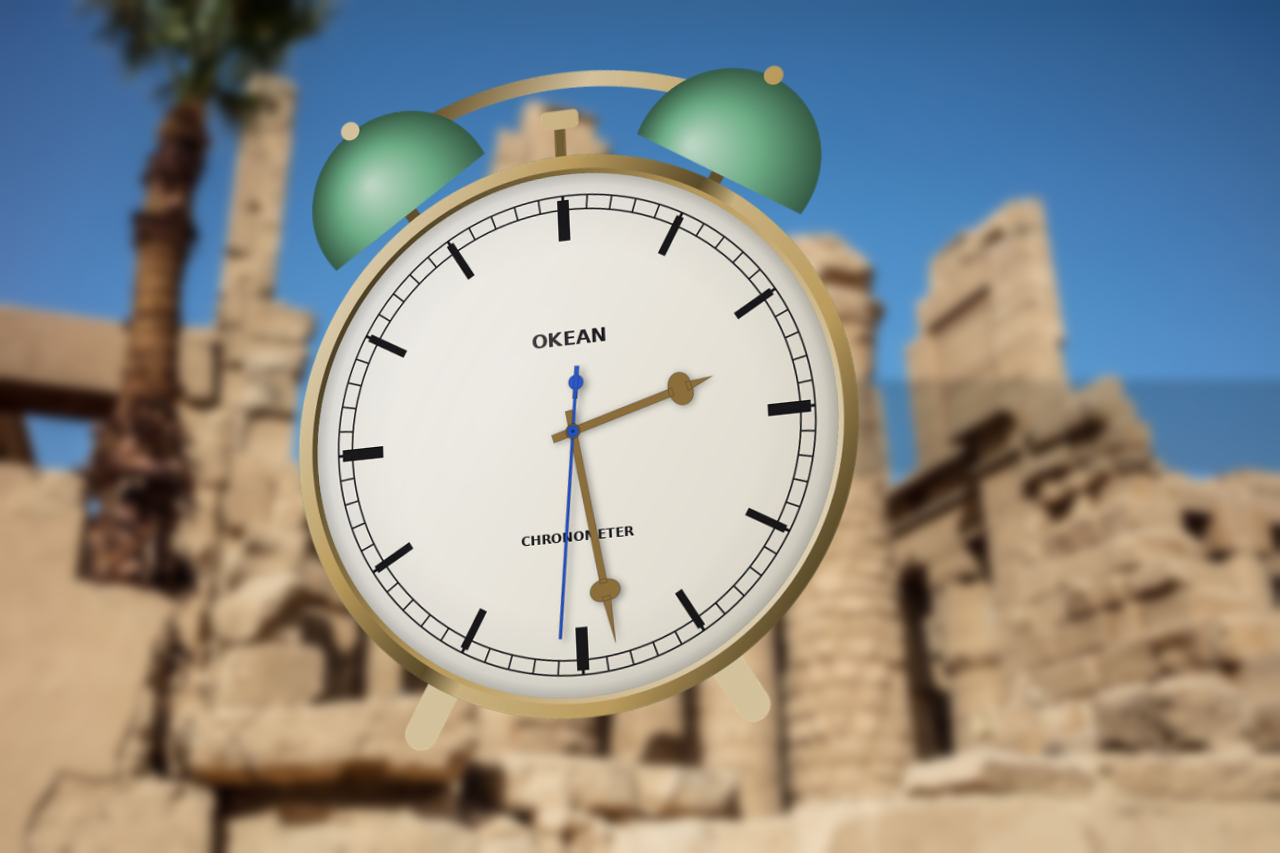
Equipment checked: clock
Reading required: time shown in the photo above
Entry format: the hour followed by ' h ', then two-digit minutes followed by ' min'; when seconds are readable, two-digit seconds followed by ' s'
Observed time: 2 h 28 min 31 s
